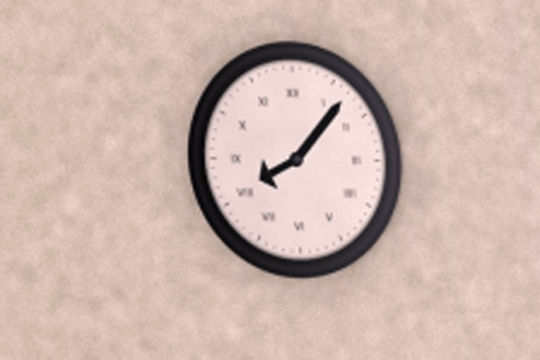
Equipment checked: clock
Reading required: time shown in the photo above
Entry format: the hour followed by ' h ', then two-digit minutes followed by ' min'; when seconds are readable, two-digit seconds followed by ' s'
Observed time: 8 h 07 min
